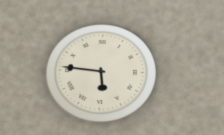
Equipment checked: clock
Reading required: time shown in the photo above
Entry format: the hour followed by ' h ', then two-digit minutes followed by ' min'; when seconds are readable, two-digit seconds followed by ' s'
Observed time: 5 h 46 min
